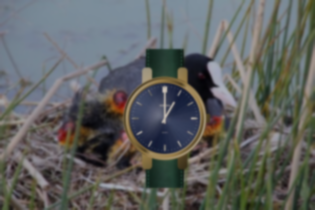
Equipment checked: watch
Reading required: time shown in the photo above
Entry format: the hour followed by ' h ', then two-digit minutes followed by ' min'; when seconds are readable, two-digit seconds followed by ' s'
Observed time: 1 h 00 min
